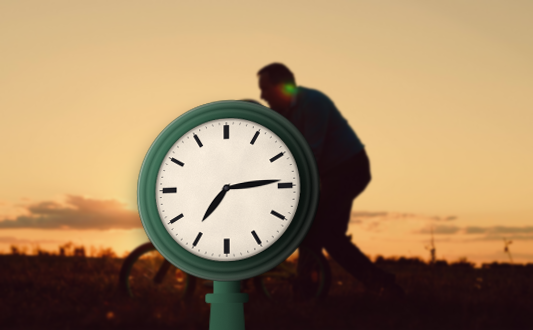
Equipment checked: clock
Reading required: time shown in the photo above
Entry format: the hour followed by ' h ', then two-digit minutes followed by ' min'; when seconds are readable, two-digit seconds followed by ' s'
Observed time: 7 h 14 min
